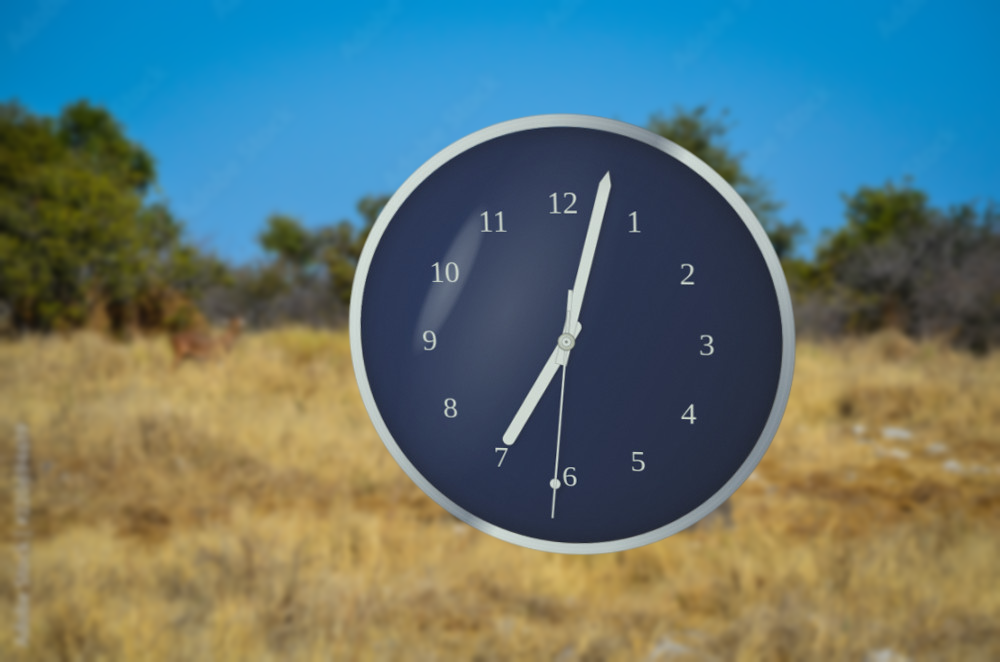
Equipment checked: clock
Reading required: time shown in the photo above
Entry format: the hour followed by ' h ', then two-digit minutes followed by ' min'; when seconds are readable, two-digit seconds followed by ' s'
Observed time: 7 h 02 min 31 s
